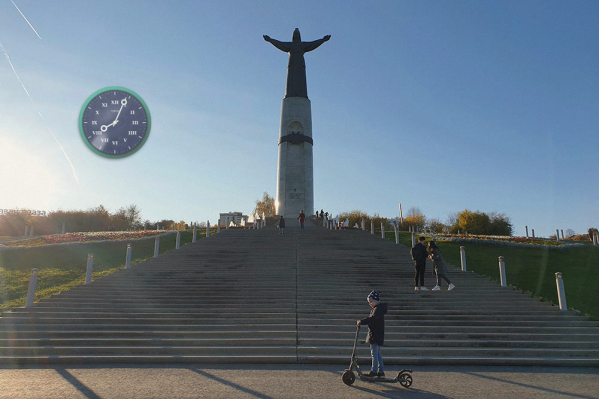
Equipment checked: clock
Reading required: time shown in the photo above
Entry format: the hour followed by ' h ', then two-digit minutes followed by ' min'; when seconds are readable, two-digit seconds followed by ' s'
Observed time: 8 h 04 min
